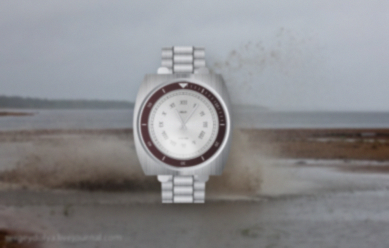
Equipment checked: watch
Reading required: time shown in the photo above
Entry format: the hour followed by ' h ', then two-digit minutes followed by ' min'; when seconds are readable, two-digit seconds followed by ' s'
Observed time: 11 h 06 min
